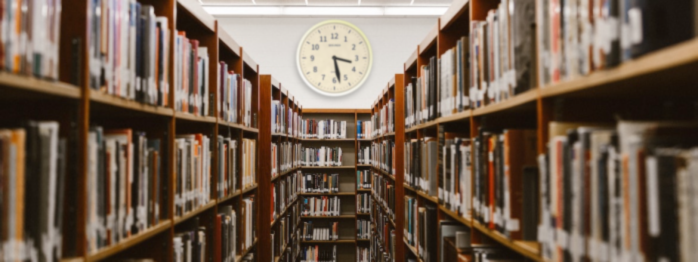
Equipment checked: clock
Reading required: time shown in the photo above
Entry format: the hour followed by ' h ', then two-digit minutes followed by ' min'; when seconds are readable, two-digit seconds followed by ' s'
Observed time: 3 h 28 min
